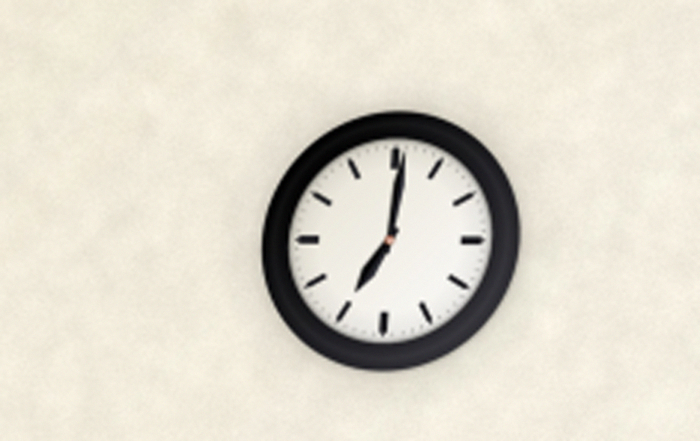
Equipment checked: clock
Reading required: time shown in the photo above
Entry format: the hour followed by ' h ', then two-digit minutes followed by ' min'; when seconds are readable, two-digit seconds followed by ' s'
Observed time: 7 h 01 min
